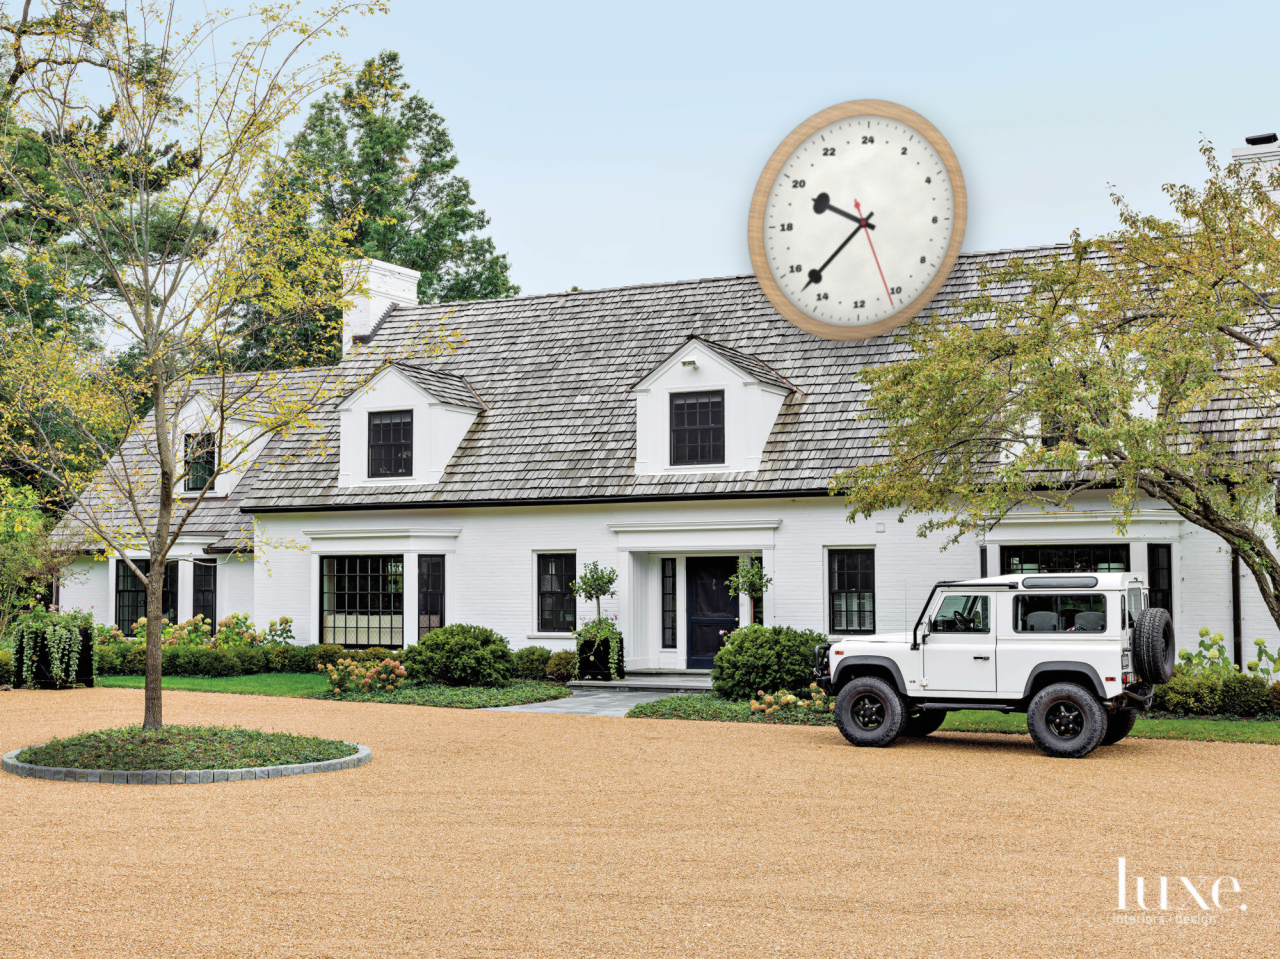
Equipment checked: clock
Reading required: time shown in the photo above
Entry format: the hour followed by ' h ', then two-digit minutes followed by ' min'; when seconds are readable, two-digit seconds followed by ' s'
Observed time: 19 h 37 min 26 s
